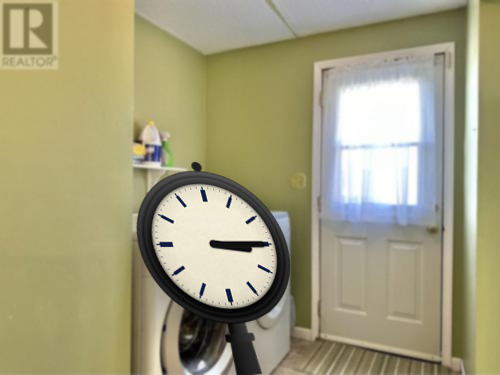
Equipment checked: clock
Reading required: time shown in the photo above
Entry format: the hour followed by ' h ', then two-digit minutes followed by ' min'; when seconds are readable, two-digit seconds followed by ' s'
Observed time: 3 h 15 min
